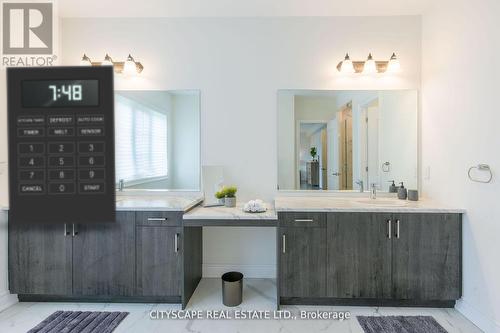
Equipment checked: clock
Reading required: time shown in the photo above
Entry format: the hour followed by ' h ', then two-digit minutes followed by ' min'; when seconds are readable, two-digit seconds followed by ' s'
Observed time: 7 h 48 min
